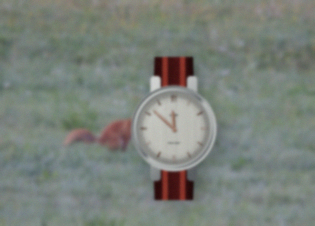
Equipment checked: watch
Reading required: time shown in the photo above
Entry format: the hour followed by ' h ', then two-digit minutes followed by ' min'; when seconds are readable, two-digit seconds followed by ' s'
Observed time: 11 h 52 min
